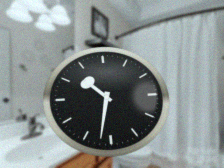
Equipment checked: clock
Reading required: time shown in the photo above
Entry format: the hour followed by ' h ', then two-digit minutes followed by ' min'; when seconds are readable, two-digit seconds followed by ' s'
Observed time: 10 h 32 min
